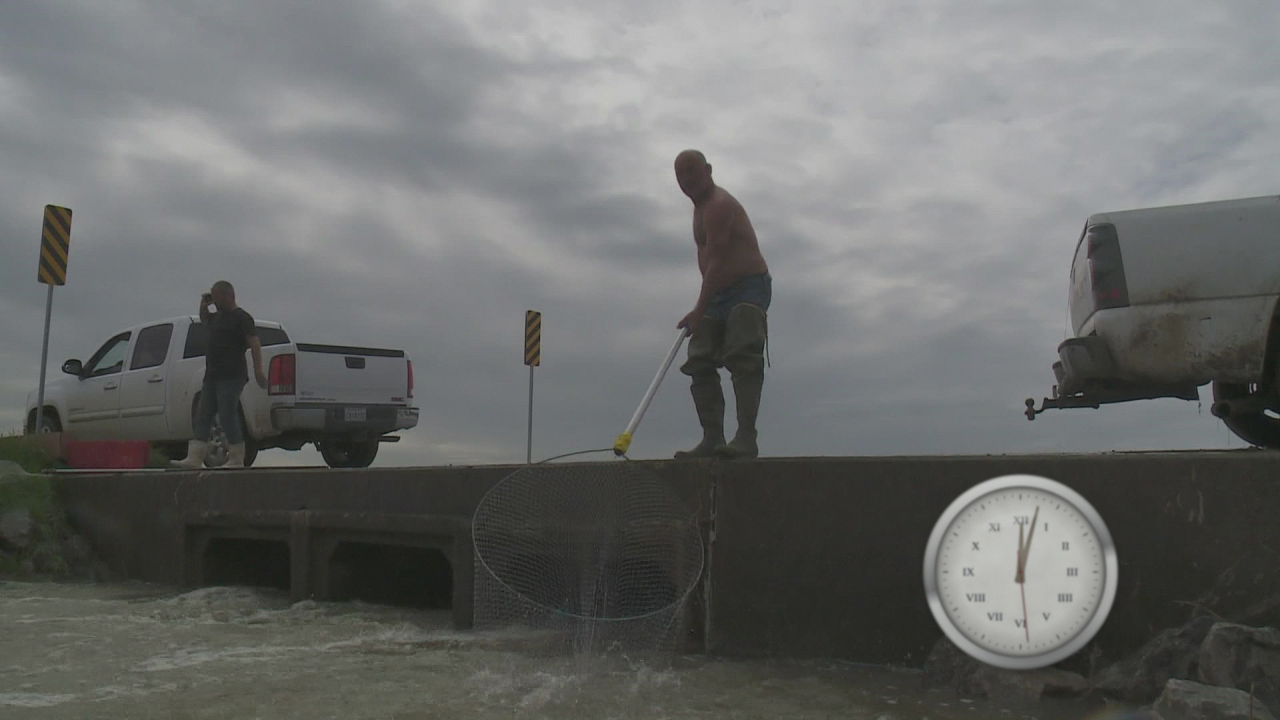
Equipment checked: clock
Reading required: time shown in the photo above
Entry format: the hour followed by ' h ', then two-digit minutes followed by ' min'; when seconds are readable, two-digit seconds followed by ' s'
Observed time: 12 h 02 min 29 s
